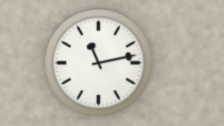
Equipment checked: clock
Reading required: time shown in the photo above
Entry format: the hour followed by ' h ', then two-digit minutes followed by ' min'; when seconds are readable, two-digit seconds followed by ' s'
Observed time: 11 h 13 min
